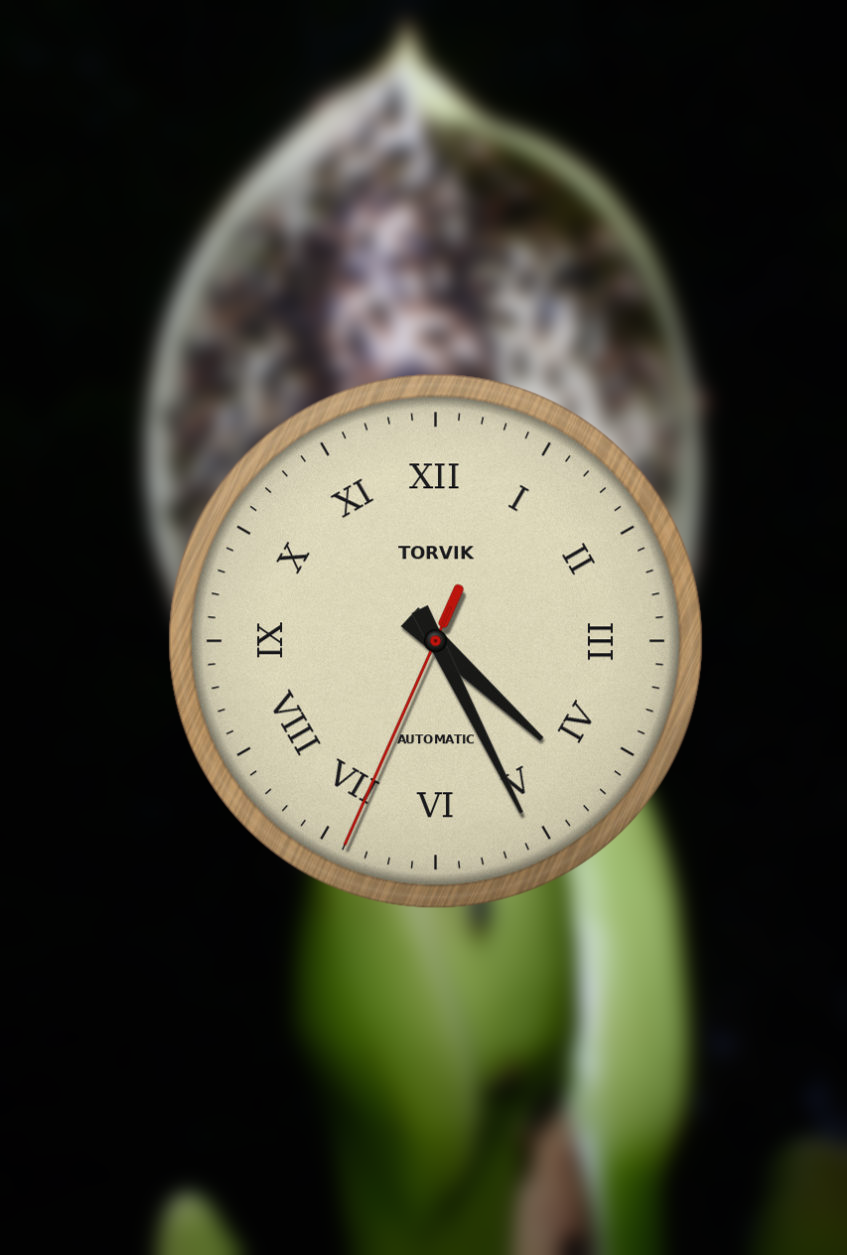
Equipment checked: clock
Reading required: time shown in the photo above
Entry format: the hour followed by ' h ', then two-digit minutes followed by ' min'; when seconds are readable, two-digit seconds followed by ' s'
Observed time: 4 h 25 min 34 s
